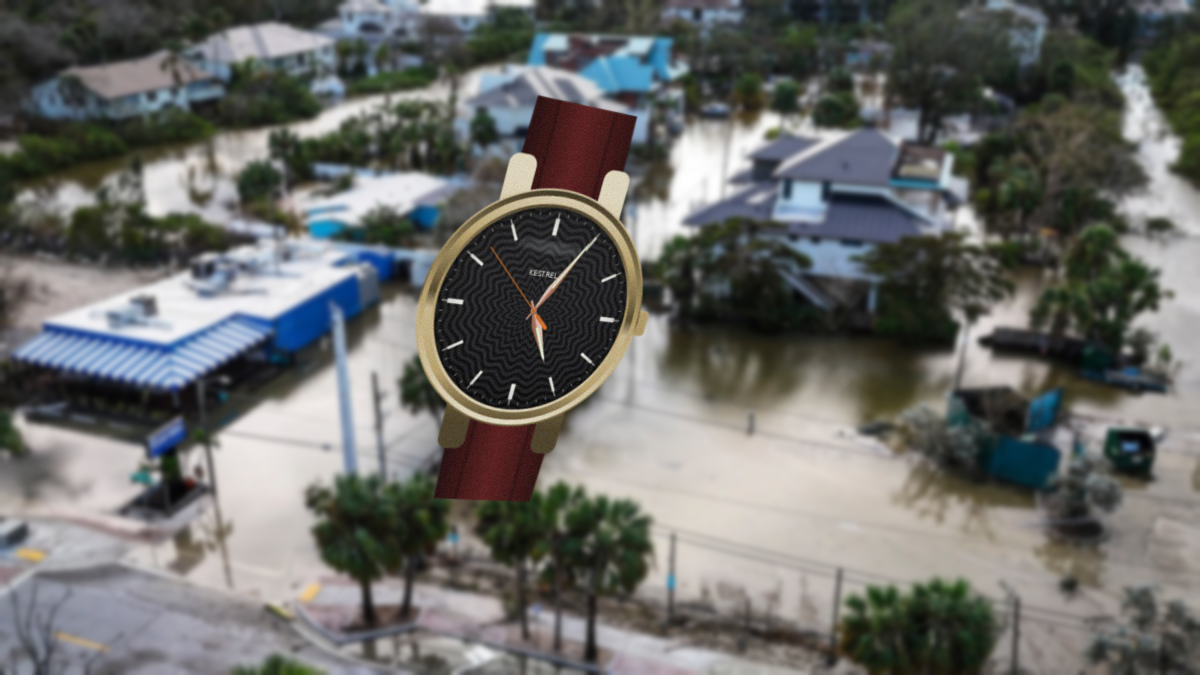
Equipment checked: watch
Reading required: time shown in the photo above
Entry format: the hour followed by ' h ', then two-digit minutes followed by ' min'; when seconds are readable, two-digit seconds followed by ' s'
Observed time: 5 h 04 min 52 s
